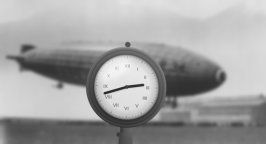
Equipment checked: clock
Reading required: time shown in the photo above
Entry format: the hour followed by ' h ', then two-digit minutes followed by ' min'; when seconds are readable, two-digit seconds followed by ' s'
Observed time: 2 h 42 min
